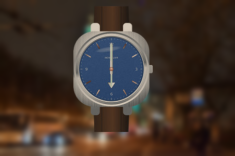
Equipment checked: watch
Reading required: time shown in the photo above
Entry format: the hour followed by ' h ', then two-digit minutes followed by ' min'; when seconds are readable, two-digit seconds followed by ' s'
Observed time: 6 h 00 min
